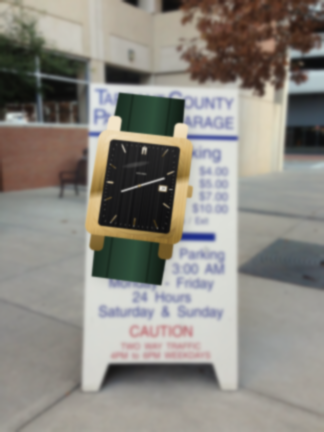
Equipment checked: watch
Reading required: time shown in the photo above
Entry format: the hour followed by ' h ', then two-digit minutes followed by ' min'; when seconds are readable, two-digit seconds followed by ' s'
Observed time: 8 h 11 min
